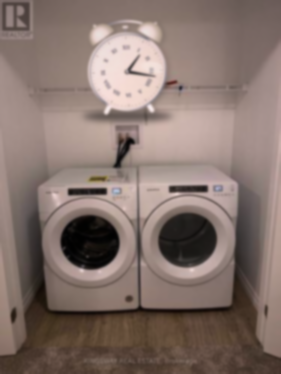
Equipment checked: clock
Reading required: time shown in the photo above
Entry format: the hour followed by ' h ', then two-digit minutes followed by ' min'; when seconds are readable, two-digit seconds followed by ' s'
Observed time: 1 h 17 min
